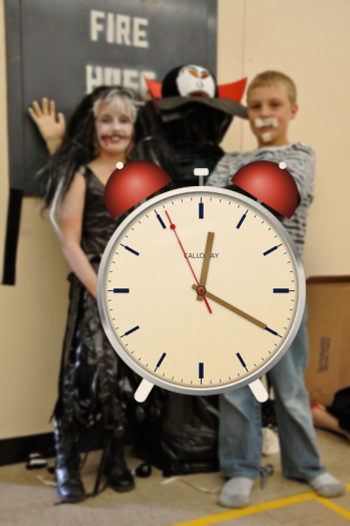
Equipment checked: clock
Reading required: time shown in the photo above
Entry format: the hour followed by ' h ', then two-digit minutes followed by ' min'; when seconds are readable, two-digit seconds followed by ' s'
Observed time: 12 h 19 min 56 s
